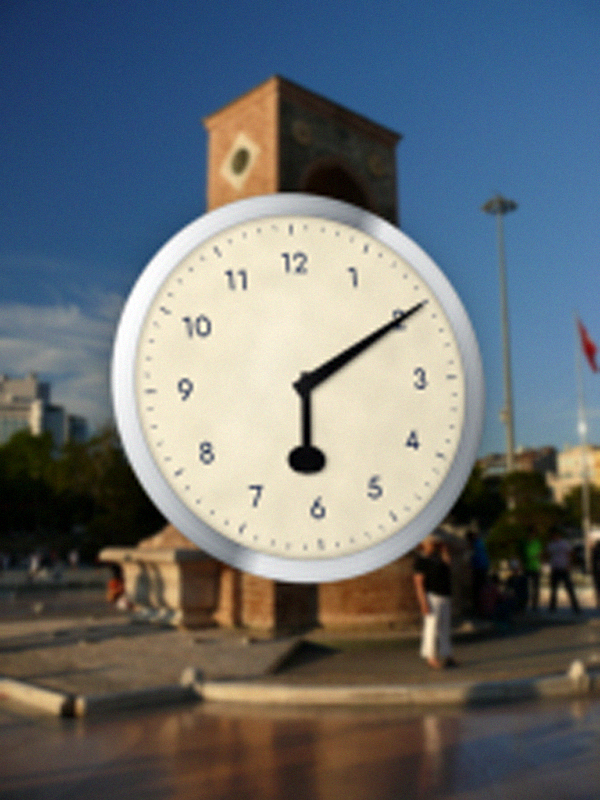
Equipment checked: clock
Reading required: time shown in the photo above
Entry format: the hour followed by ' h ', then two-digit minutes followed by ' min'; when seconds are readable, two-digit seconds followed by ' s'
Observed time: 6 h 10 min
